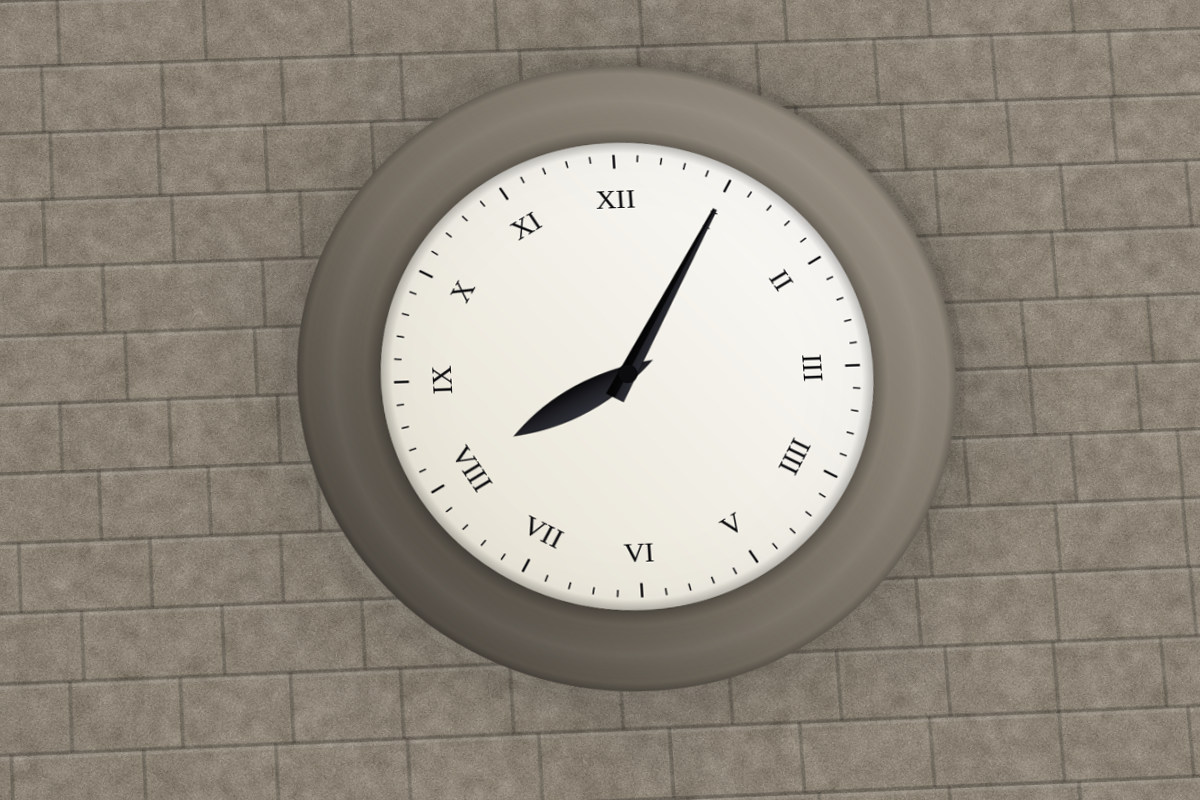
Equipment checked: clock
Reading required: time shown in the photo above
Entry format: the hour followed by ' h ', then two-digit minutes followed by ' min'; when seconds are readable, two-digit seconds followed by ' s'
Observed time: 8 h 05 min
